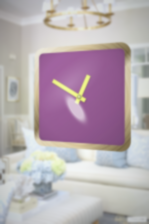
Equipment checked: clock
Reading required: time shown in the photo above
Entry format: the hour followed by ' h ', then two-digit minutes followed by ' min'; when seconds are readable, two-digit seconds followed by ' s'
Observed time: 12 h 50 min
